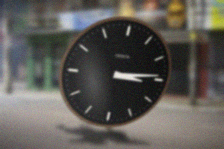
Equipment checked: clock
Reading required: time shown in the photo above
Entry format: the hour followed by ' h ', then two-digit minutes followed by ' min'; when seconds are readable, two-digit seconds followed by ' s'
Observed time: 3 h 14 min
